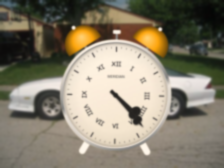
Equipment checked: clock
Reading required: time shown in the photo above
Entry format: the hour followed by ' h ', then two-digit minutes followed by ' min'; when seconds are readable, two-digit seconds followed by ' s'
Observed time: 4 h 23 min
